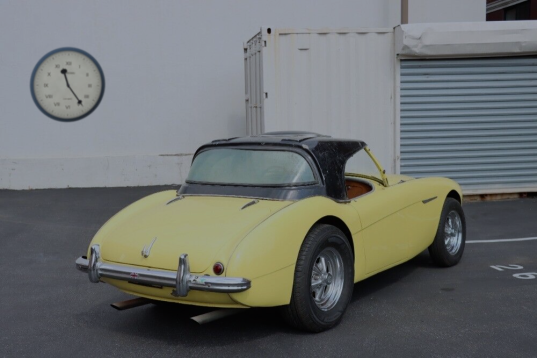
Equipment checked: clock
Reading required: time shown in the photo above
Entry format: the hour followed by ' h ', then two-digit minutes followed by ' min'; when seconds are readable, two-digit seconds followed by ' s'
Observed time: 11 h 24 min
